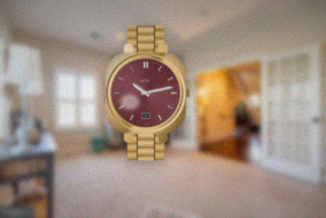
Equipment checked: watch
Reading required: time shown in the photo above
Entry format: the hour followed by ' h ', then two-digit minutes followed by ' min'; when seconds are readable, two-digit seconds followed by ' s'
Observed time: 10 h 13 min
